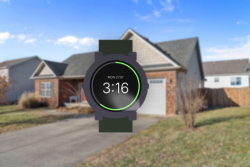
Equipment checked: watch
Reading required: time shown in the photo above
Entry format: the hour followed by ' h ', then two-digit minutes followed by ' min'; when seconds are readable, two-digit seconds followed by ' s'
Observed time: 3 h 16 min
